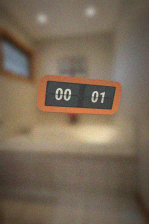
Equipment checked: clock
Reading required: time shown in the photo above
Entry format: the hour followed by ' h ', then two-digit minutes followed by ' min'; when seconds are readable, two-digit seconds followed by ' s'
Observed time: 0 h 01 min
